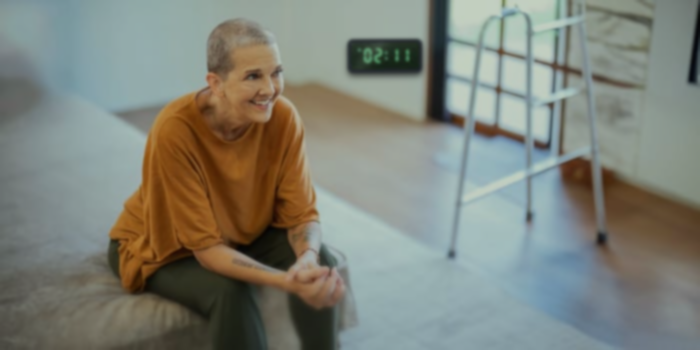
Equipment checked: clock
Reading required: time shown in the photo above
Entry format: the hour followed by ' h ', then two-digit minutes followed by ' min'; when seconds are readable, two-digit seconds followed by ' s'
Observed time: 2 h 11 min
